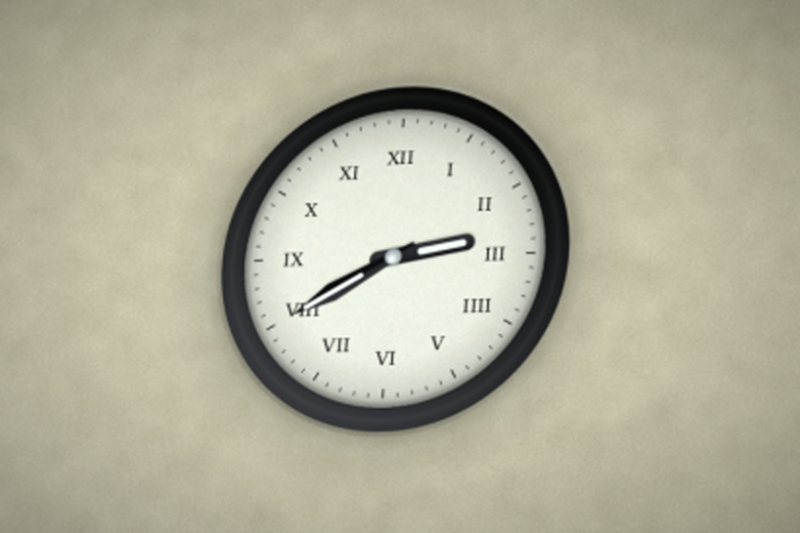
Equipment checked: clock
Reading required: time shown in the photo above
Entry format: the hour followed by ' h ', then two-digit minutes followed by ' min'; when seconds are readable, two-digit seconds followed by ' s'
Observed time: 2 h 40 min
